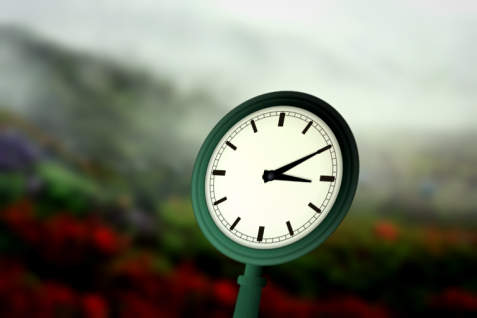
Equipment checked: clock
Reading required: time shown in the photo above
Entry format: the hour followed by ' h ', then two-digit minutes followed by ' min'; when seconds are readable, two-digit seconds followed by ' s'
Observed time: 3 h 10 min
